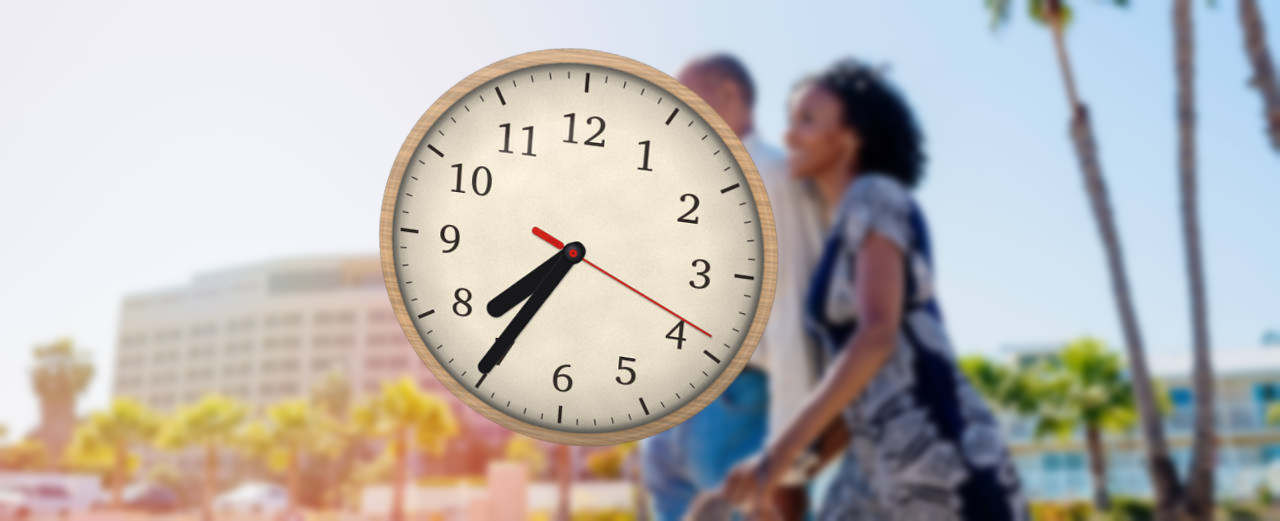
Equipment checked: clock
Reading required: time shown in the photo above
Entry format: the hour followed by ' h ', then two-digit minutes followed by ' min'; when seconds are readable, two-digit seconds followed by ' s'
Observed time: 7 h 35 min 19 s
